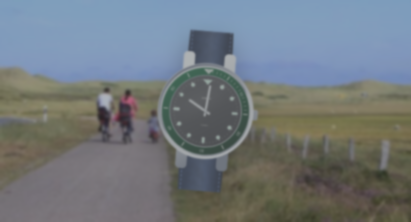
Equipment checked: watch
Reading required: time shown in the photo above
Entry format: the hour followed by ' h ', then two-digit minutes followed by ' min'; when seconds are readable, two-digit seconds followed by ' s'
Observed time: 10 h 01 min
